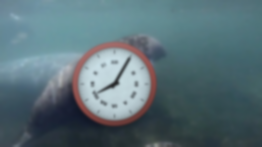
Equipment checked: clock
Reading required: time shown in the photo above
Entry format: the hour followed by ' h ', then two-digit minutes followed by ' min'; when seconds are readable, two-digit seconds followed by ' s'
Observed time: 8 h 05 min
